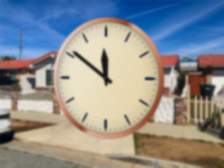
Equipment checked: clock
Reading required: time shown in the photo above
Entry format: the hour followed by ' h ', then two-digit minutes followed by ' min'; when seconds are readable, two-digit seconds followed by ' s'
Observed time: 11 h 51 min
